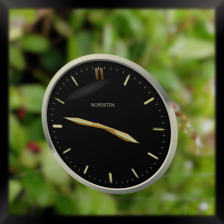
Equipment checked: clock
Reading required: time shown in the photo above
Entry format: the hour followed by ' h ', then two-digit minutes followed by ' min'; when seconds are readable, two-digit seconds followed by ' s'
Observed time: 3 h 47 min
